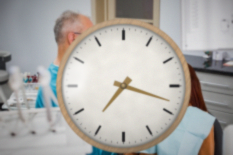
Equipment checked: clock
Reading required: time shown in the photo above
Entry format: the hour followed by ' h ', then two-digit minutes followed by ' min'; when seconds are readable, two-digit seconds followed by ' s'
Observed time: 7 h 18 min
